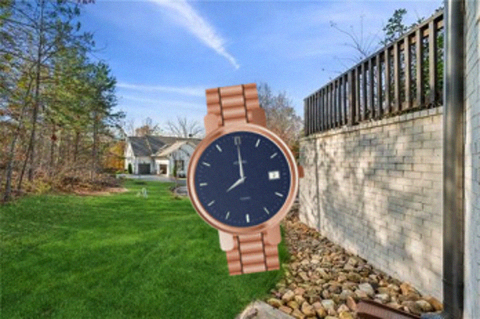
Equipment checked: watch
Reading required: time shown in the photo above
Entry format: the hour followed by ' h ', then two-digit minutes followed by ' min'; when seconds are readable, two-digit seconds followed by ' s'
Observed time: 8 h 00 min
